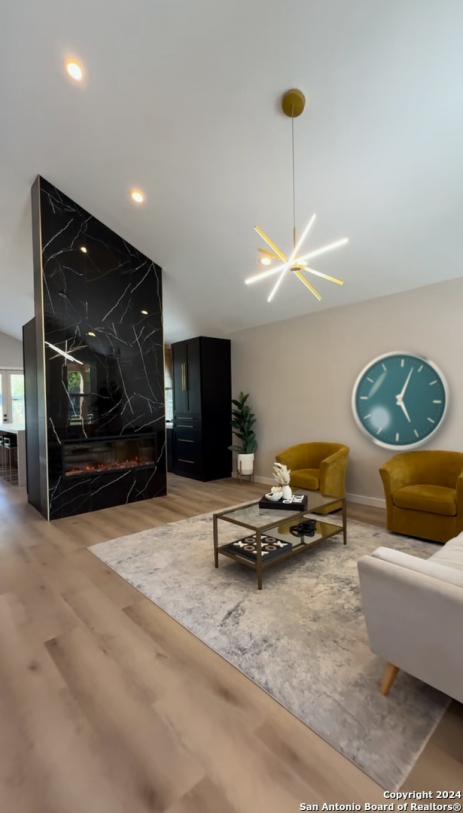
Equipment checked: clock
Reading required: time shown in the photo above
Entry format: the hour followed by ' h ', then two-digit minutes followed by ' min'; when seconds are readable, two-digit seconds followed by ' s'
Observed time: 5 h 03 min
